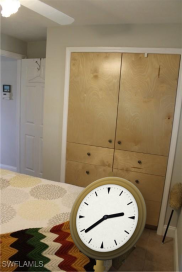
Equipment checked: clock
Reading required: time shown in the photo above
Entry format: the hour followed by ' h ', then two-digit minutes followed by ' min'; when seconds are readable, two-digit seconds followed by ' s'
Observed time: 2 h 39 min
